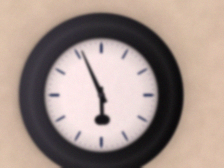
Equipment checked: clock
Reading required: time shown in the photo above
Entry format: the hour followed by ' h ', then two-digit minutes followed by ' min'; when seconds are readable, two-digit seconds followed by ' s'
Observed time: 5 h 56 min
